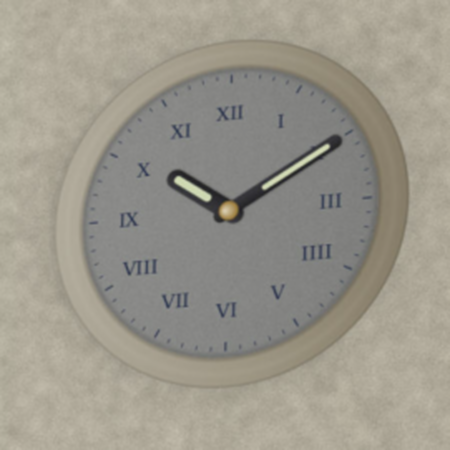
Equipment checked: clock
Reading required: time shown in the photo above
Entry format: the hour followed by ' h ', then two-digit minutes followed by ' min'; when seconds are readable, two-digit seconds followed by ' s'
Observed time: 10 h 10 min
